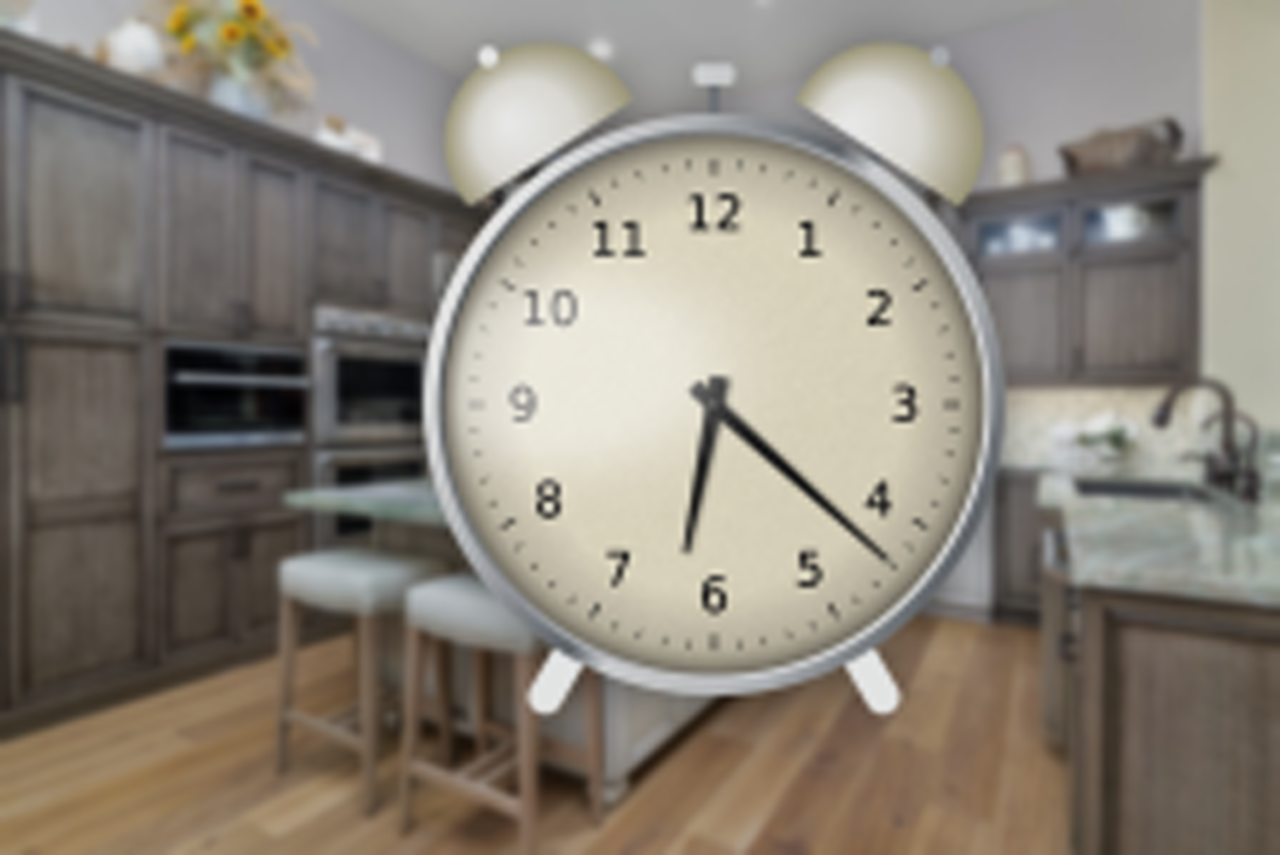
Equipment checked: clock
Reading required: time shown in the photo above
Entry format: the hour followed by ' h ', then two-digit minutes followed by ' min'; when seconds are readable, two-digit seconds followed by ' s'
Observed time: 6 h 22 min
